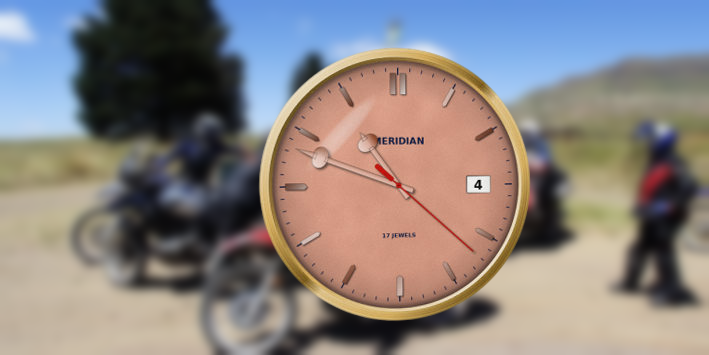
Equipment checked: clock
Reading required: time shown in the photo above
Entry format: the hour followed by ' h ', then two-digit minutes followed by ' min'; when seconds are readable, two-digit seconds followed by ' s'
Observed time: 10 h 48 min 22 s
